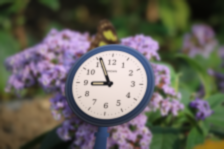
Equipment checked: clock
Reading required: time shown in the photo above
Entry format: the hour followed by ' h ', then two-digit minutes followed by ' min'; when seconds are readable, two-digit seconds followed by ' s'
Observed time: 8 h 56 min
